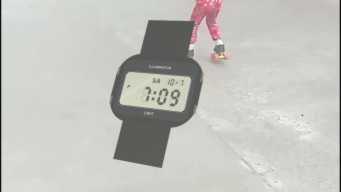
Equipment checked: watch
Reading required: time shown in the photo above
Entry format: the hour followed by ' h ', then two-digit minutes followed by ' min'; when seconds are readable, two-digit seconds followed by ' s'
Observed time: 7 h 09 min
